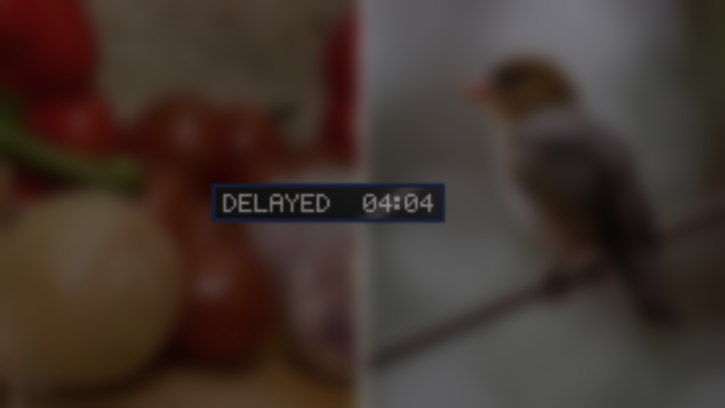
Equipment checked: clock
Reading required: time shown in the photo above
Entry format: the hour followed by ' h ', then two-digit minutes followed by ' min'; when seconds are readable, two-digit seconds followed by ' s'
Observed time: 4 h 04 min
